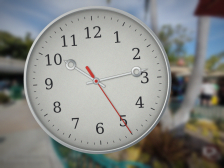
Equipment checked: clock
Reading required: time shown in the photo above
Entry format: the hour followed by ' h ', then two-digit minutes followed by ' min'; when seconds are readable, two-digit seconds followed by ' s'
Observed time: 10 h 13 min 25 s
